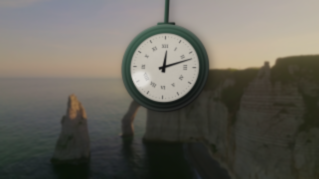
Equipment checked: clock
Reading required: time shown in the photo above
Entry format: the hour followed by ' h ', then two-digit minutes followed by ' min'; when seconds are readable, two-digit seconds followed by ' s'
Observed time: 12 h 12 min
